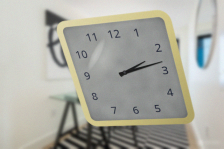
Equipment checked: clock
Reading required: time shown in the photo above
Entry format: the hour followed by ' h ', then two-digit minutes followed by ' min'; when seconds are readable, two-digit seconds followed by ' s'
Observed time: 2 h 13 min
